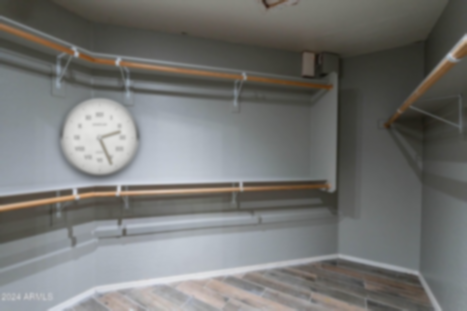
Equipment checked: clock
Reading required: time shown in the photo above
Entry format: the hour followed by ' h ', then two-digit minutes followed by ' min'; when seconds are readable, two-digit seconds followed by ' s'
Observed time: 2 h 26 min
